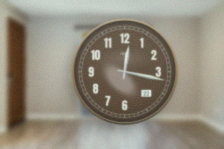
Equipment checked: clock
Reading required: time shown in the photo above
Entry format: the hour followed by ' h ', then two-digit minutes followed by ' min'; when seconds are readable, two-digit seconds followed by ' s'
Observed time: 12 h 17 min
